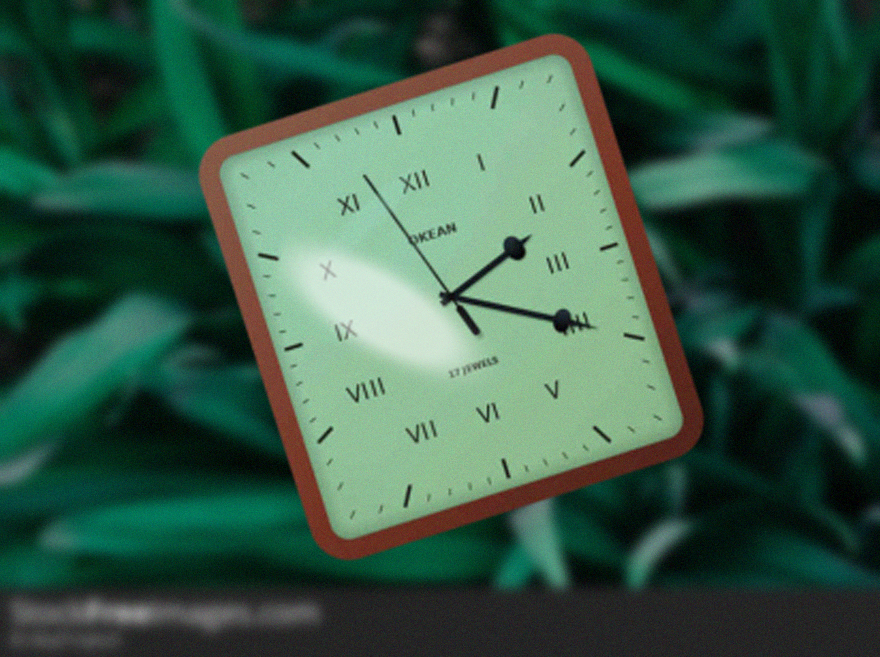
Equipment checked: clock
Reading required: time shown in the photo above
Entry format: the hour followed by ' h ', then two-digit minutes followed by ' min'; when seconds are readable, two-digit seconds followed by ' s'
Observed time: 2 h 19 min 57 s
